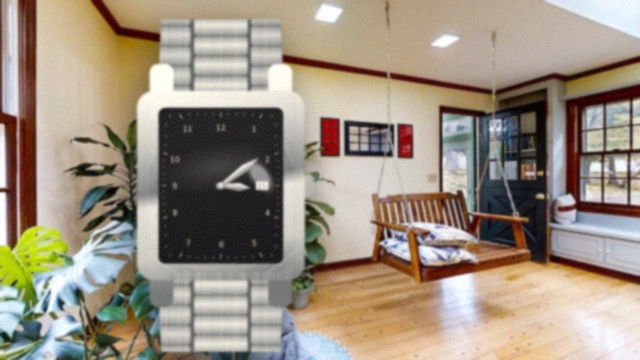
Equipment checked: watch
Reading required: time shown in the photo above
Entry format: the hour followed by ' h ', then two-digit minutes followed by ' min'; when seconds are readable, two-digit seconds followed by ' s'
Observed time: 3 h 09 min
